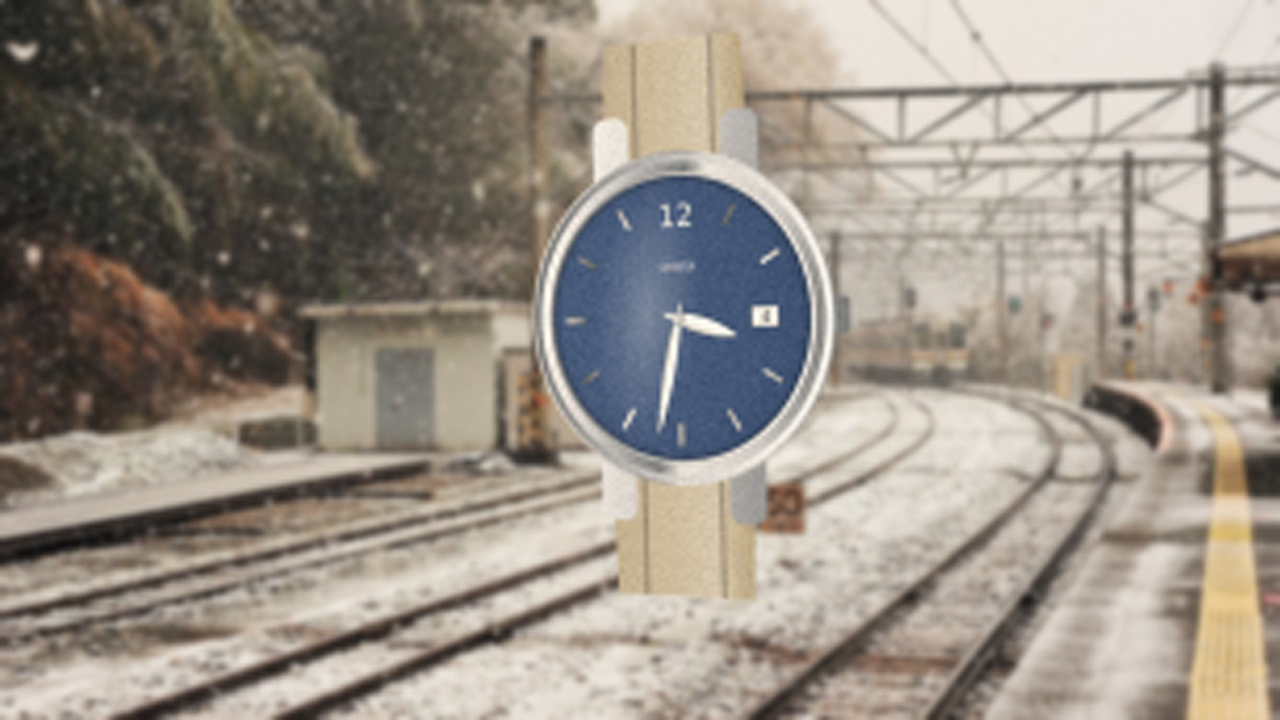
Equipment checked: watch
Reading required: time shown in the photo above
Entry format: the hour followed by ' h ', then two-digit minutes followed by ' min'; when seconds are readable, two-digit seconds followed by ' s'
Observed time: 3 h 32 min
